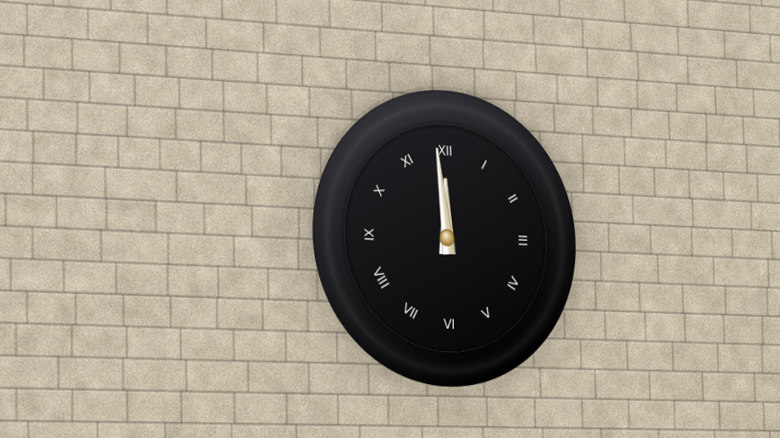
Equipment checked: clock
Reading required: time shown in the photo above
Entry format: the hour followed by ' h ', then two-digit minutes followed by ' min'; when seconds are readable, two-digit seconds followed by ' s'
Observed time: 11 h 59 min
